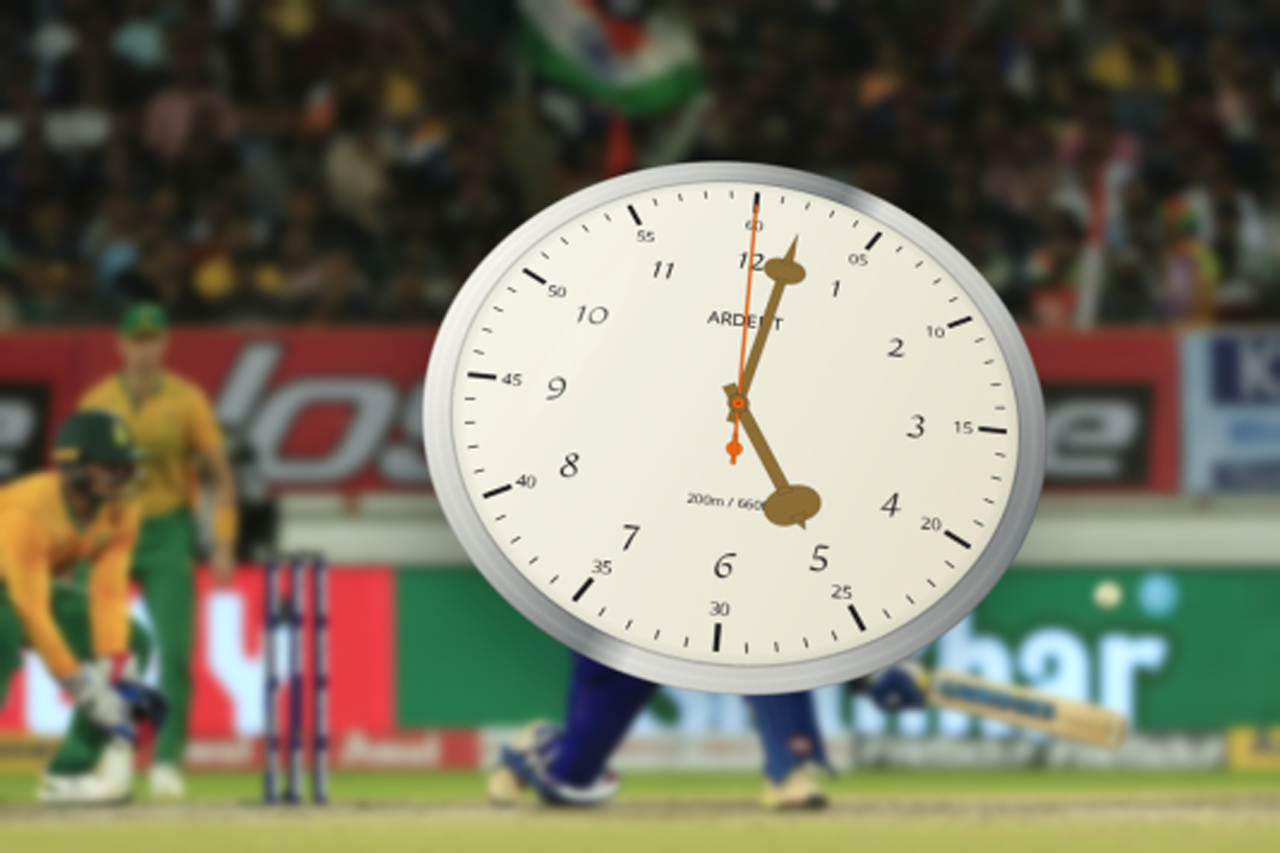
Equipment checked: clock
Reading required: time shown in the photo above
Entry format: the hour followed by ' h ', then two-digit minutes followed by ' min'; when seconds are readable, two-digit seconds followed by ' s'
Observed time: 5 h 02 min 00 s
